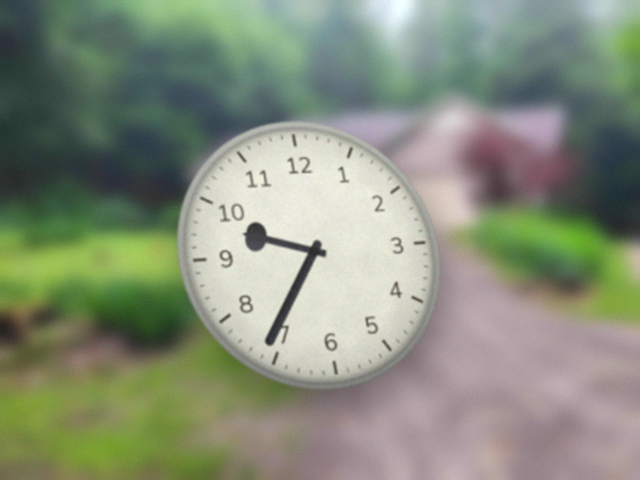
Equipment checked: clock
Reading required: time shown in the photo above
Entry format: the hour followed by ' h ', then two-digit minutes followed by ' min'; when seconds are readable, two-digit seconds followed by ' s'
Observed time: 9 h 36 min
